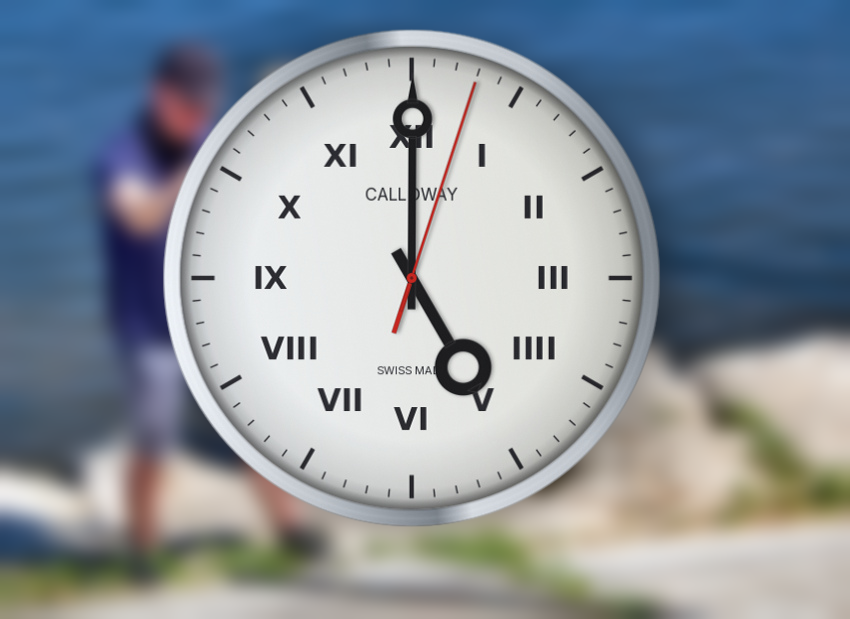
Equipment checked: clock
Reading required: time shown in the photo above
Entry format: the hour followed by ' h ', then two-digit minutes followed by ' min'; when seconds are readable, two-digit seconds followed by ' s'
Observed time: 5 h 00 min 03 s
